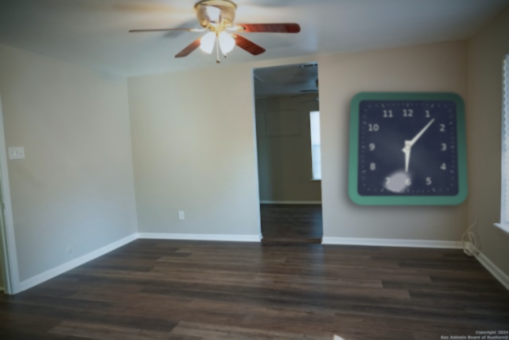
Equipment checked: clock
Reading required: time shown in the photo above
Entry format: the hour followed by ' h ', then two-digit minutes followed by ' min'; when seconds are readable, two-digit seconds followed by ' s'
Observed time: 6 h 07 min
